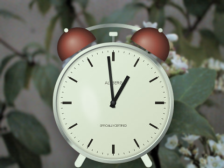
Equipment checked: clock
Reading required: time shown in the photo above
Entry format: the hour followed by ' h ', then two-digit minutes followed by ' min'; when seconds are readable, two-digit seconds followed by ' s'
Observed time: 12 h 59 min
